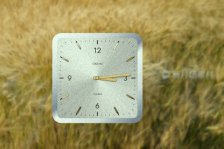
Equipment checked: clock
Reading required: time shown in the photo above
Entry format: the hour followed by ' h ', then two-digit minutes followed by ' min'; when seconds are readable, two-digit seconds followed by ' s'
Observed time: 3 h 14 min
